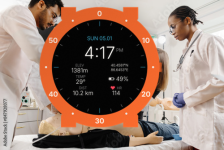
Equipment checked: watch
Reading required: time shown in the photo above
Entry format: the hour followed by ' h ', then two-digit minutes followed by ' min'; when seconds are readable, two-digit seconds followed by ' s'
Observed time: 4 h 17 min
